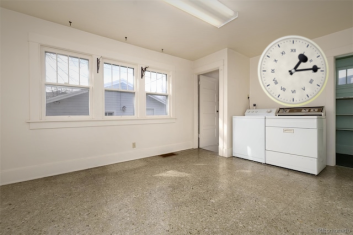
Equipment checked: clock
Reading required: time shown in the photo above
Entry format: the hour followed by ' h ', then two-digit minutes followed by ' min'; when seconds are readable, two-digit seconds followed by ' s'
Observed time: 1 h 14 min
